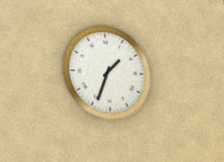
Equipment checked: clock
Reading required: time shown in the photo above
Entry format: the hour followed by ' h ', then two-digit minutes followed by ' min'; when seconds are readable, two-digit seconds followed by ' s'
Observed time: 1 h 34 min
